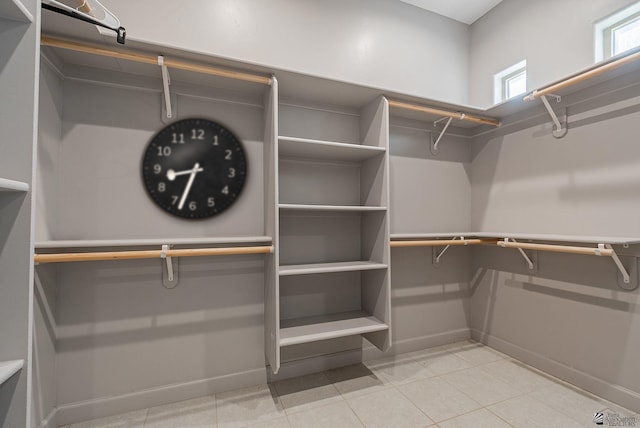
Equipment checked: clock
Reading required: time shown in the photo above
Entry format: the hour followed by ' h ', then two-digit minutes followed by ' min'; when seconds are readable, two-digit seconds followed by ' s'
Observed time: 8 h 33 min
